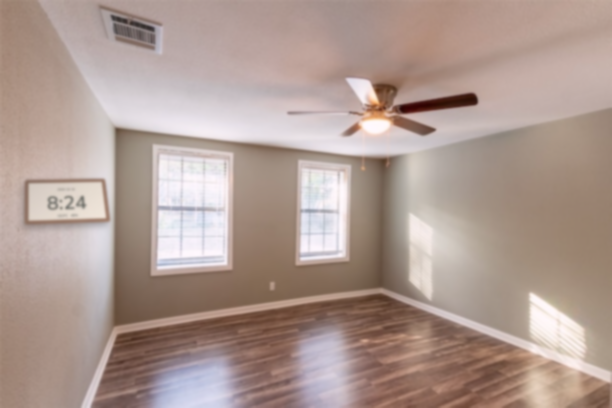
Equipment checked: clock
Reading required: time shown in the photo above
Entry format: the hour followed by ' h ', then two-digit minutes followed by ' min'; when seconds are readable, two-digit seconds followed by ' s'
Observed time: 8 h 24 min
